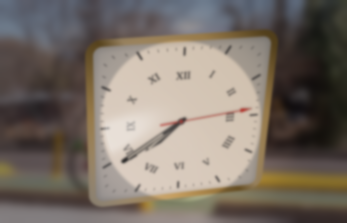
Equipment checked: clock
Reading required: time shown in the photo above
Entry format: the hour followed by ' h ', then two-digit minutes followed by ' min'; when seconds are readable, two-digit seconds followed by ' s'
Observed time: 7 h 39 min 14 s
